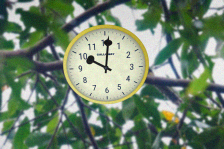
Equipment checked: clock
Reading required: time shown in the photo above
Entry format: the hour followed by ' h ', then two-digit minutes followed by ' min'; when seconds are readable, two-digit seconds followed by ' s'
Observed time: 10 h 01 min
